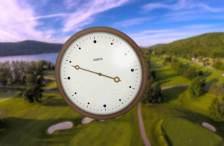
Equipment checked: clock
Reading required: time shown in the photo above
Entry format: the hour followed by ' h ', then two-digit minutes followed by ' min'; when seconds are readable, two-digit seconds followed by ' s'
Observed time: 3 h 49 min
